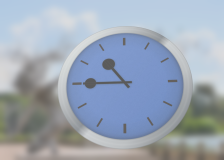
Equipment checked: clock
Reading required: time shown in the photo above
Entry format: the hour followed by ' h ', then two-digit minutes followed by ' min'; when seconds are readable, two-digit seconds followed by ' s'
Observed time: 10 h 45 min
